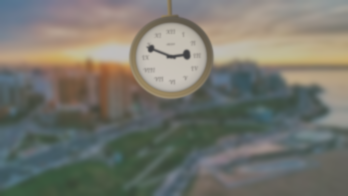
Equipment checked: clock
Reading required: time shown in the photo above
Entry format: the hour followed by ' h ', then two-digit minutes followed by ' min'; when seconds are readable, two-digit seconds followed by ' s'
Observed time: 2 h 49 min
